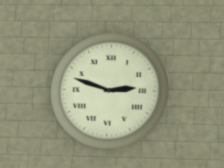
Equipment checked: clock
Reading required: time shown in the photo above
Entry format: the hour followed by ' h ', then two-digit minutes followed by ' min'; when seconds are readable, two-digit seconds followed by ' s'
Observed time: 2 h 48 min
